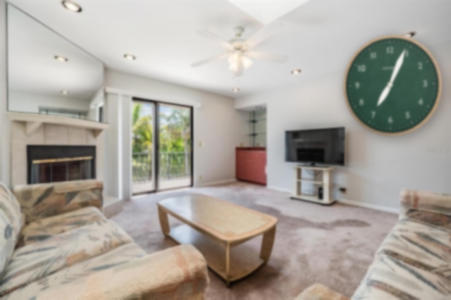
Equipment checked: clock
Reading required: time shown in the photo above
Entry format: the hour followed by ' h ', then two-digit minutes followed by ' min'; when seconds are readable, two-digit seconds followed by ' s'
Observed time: 7 h 04 min
